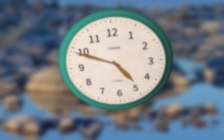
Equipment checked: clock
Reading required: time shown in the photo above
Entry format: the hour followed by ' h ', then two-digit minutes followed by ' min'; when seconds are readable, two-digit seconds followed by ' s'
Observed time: 4 h 49 min
